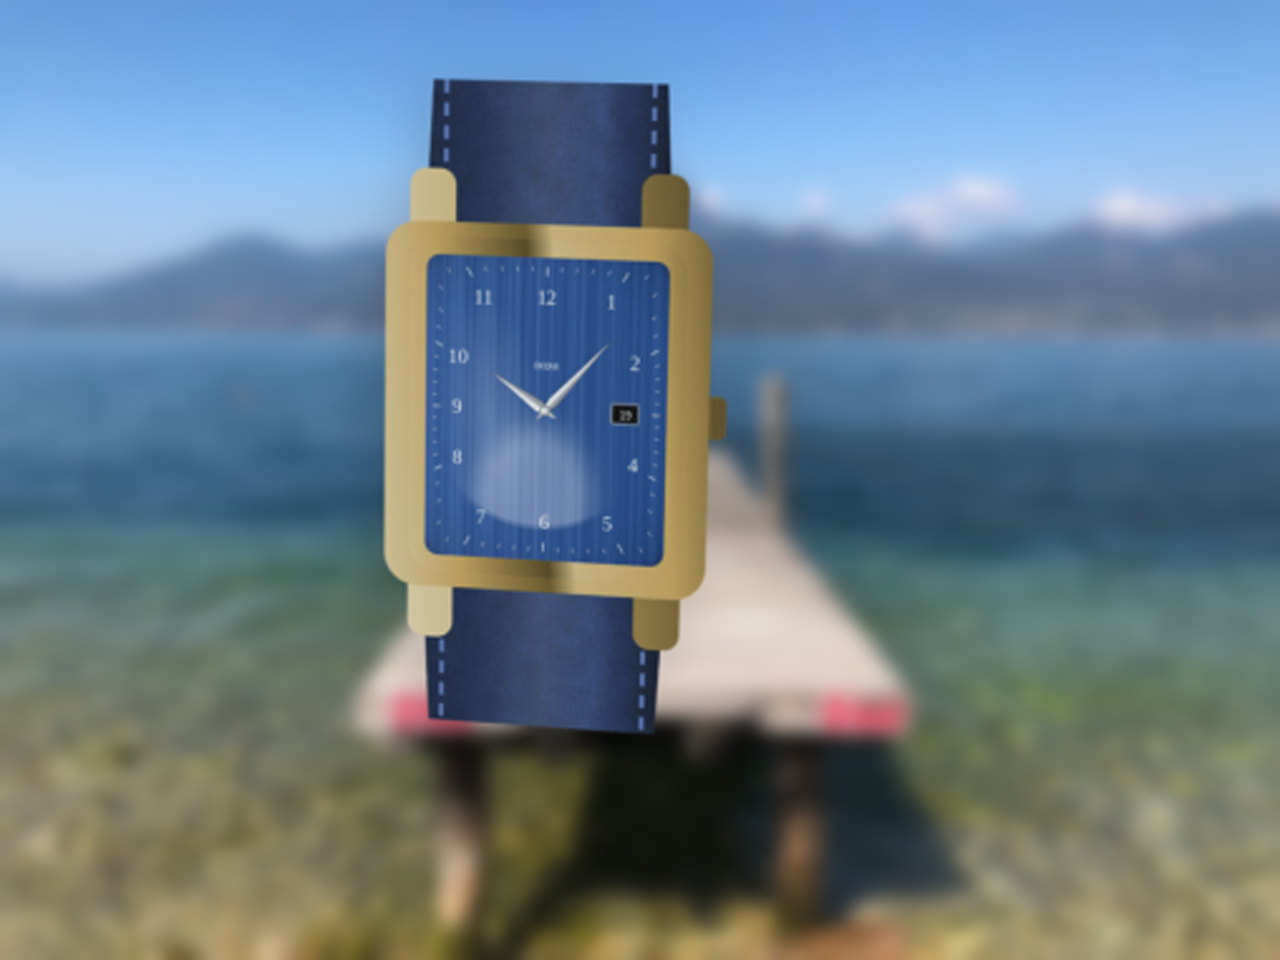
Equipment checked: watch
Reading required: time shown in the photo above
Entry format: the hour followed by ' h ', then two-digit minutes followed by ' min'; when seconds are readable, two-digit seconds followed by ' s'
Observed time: 10 h 07 min
